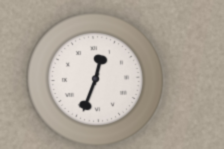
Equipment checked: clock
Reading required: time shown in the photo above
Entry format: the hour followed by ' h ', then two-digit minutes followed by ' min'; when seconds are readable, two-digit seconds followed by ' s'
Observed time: 12 h 34 min
